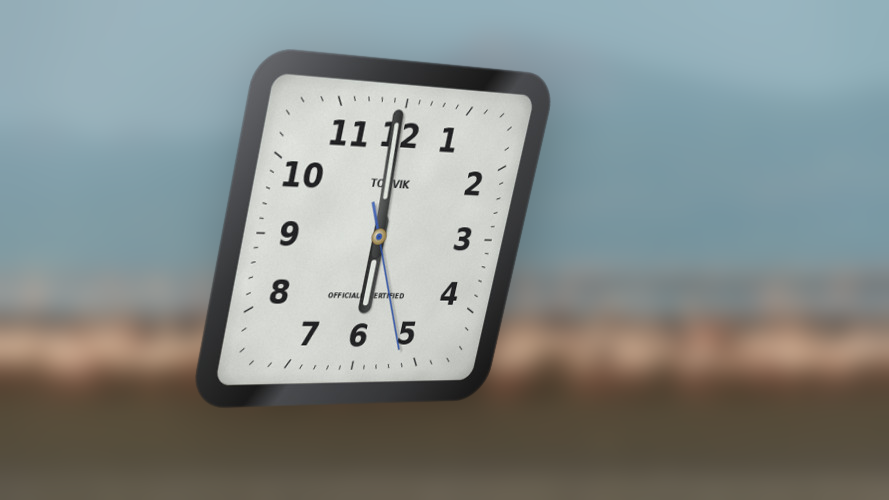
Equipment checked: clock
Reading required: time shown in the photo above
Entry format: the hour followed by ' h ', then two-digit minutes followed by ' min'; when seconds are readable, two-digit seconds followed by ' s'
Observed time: 5 h 59 min 26 s
